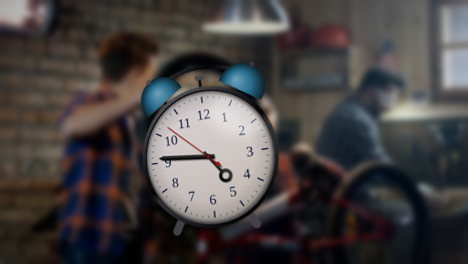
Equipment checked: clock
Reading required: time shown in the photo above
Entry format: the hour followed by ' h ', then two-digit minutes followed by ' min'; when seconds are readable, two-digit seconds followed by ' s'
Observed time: 4 h 45 min 52 s
